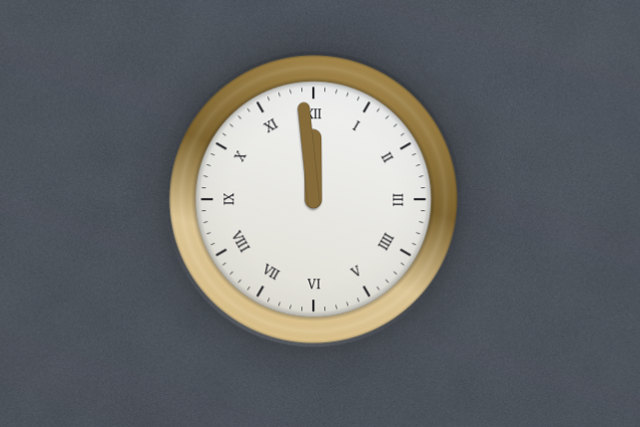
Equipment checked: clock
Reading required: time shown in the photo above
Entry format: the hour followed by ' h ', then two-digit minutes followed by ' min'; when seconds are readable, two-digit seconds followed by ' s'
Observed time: 11 h 59 min
